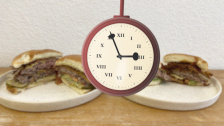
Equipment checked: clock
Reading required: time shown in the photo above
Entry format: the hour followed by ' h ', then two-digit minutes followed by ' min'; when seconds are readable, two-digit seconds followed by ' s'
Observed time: 2 h 56 min
